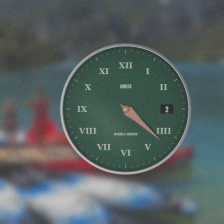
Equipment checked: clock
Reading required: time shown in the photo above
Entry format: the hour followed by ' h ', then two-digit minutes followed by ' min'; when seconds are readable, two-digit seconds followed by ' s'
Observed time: 4 h 22 min
